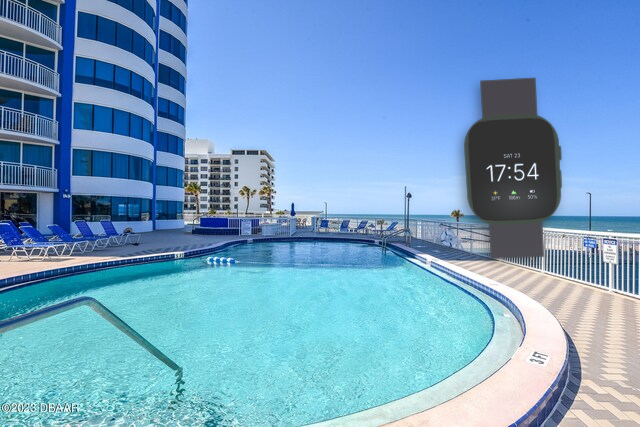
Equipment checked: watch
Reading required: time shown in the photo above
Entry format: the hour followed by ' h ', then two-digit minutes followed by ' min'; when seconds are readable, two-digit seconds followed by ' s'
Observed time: 17 h 54 min
